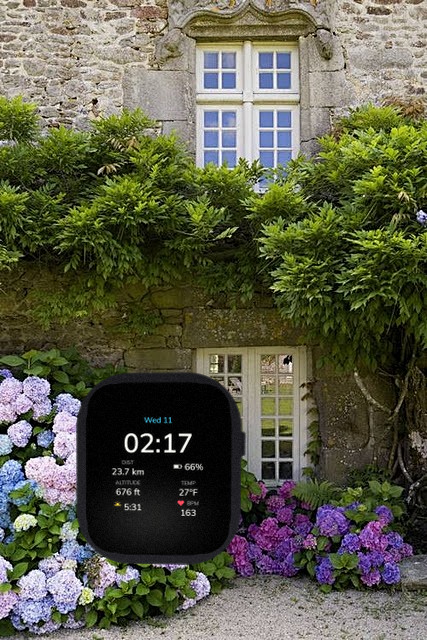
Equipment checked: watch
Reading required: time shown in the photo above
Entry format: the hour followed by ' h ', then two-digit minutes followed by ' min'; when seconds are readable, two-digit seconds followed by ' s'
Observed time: 2 h 17 min
